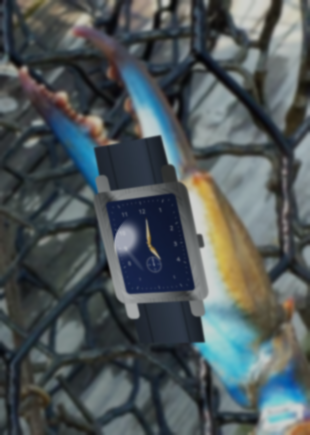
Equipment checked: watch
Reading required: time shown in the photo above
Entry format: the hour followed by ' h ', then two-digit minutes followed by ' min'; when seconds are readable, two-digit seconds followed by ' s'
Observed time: 5 h 01 min
